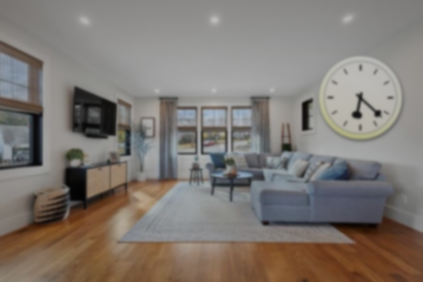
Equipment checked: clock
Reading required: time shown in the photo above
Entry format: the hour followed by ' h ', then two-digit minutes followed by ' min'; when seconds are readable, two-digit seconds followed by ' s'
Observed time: 6 h 22 min
